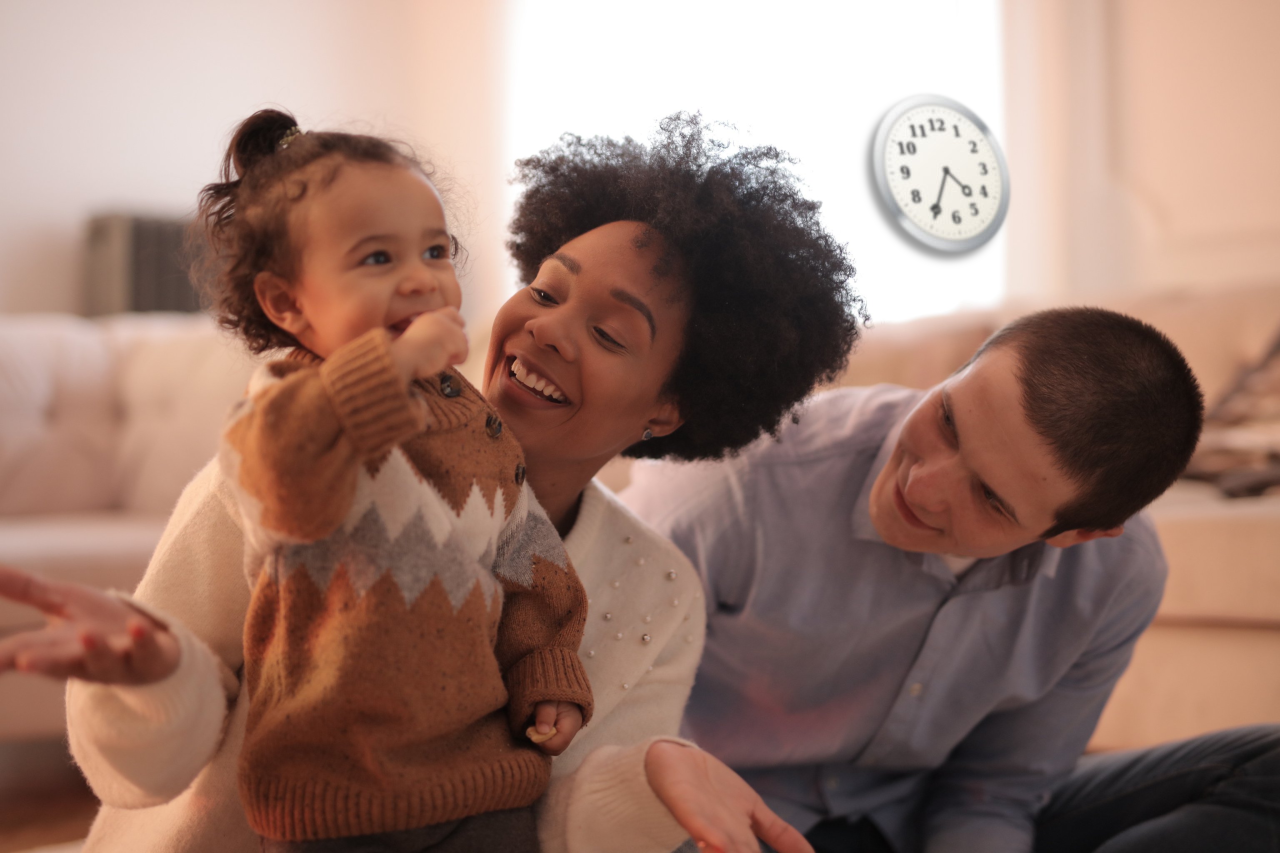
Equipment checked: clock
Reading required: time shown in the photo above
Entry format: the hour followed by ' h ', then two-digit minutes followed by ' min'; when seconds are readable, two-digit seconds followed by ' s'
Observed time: 4 h 35 min
